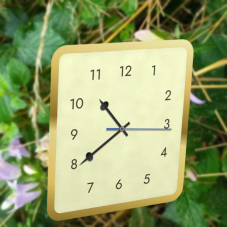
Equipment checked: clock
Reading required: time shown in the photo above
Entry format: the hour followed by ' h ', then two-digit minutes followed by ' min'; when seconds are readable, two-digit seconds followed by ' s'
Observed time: 10 h 39 min 16 s
